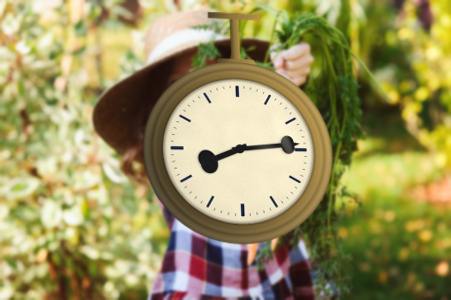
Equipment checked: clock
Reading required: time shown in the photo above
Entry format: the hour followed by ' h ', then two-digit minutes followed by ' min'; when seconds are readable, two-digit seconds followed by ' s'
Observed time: 8 h 14 min
